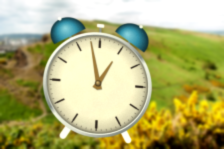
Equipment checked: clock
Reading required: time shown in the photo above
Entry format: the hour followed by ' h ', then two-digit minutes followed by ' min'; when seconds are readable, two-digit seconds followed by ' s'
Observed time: 12 h 58 min
